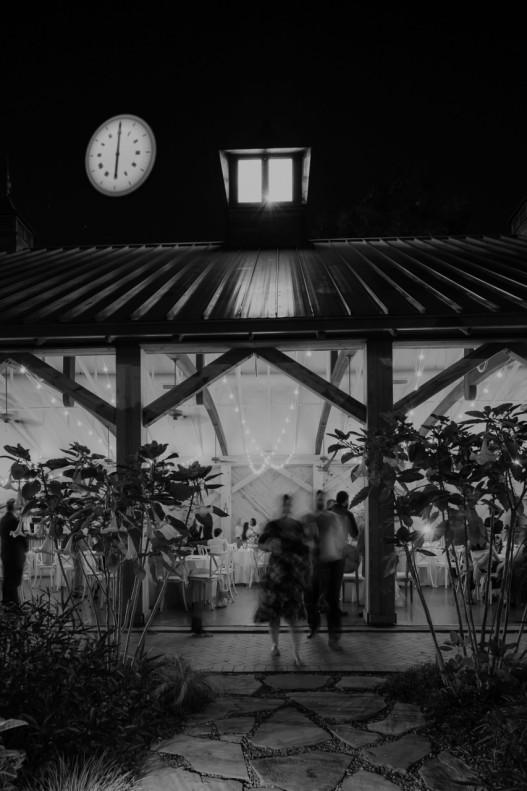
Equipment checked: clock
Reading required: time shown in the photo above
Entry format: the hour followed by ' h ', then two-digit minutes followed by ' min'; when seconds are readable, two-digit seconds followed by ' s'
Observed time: 6 h 00 min
